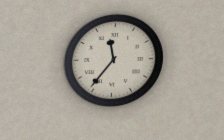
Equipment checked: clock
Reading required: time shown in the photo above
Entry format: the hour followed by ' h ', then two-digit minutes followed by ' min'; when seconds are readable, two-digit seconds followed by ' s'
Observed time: 11 h 36 min
